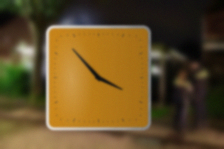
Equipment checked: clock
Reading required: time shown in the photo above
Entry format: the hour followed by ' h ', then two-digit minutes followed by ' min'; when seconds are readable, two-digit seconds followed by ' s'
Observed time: 3 h 53 min
